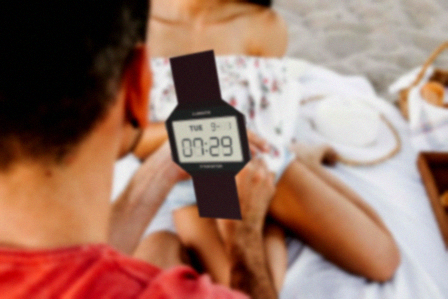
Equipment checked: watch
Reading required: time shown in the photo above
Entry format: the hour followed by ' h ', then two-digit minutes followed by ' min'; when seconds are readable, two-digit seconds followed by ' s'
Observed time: 7 h 29 min
